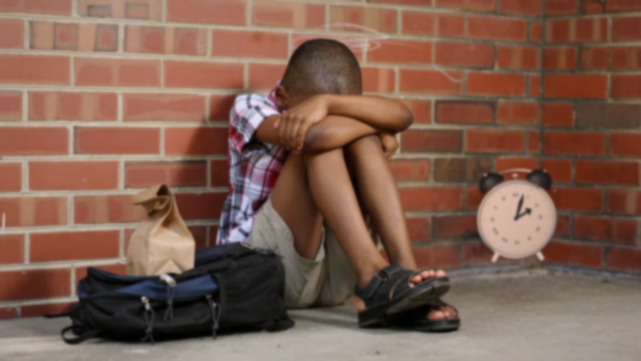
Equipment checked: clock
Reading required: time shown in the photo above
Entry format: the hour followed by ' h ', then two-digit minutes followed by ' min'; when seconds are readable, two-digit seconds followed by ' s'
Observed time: 2 h 03 min
